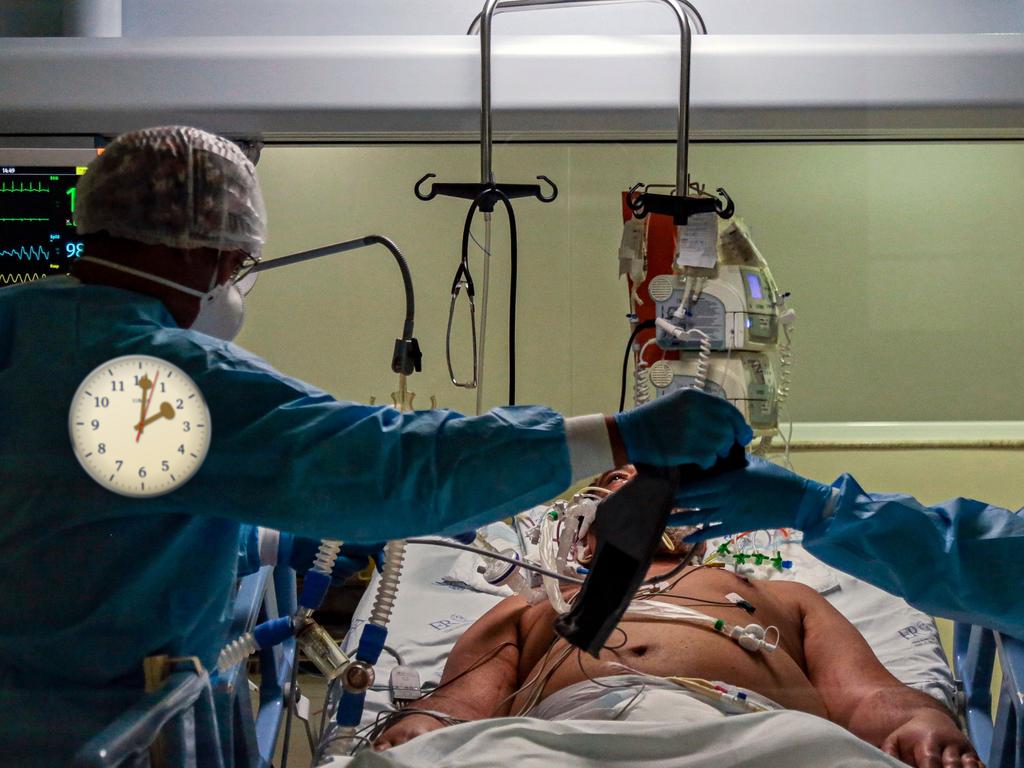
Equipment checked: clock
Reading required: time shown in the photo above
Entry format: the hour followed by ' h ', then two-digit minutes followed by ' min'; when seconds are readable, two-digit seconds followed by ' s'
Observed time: 2 h 01 min 03 s
